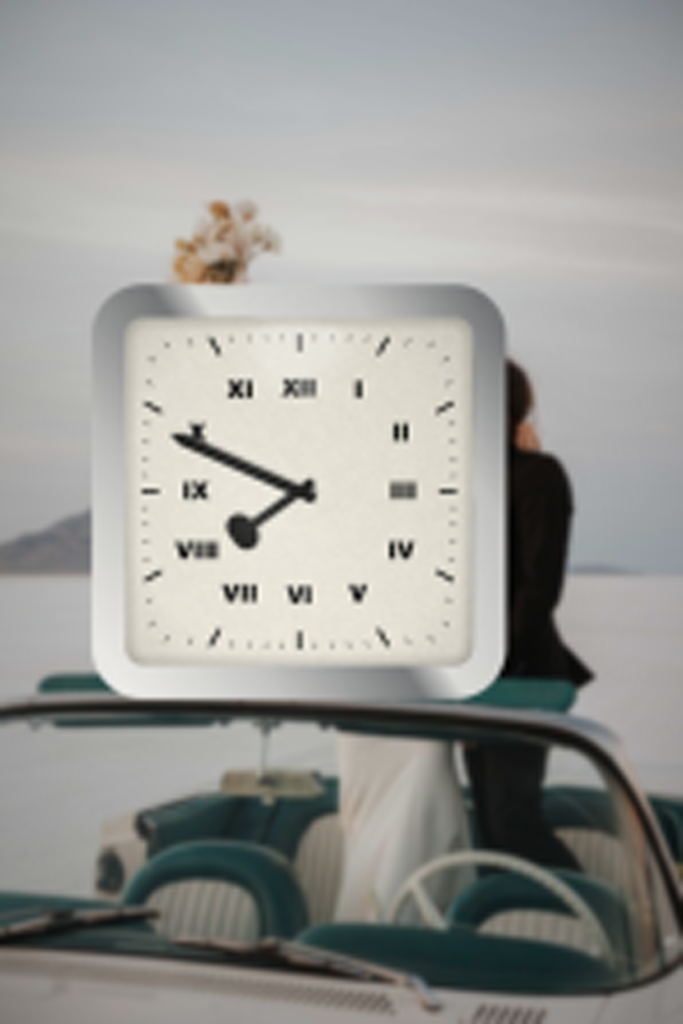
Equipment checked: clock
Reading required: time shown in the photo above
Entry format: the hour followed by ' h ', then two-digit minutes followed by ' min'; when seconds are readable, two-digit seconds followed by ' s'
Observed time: 7 h 49 min
